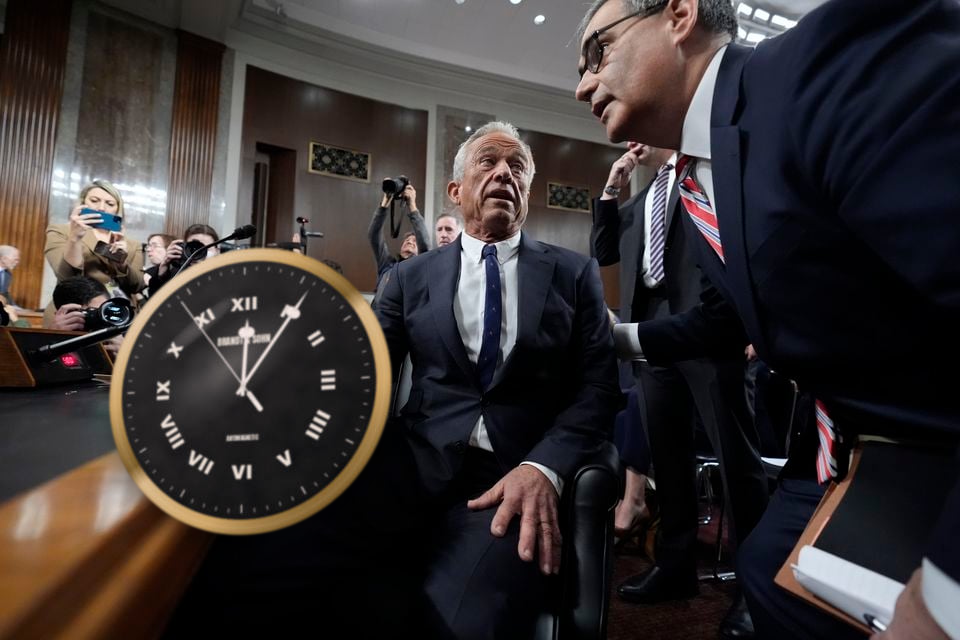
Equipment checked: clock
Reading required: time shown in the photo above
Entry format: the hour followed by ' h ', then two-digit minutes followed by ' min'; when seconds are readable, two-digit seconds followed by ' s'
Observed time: 12 h 05 min 54 s
